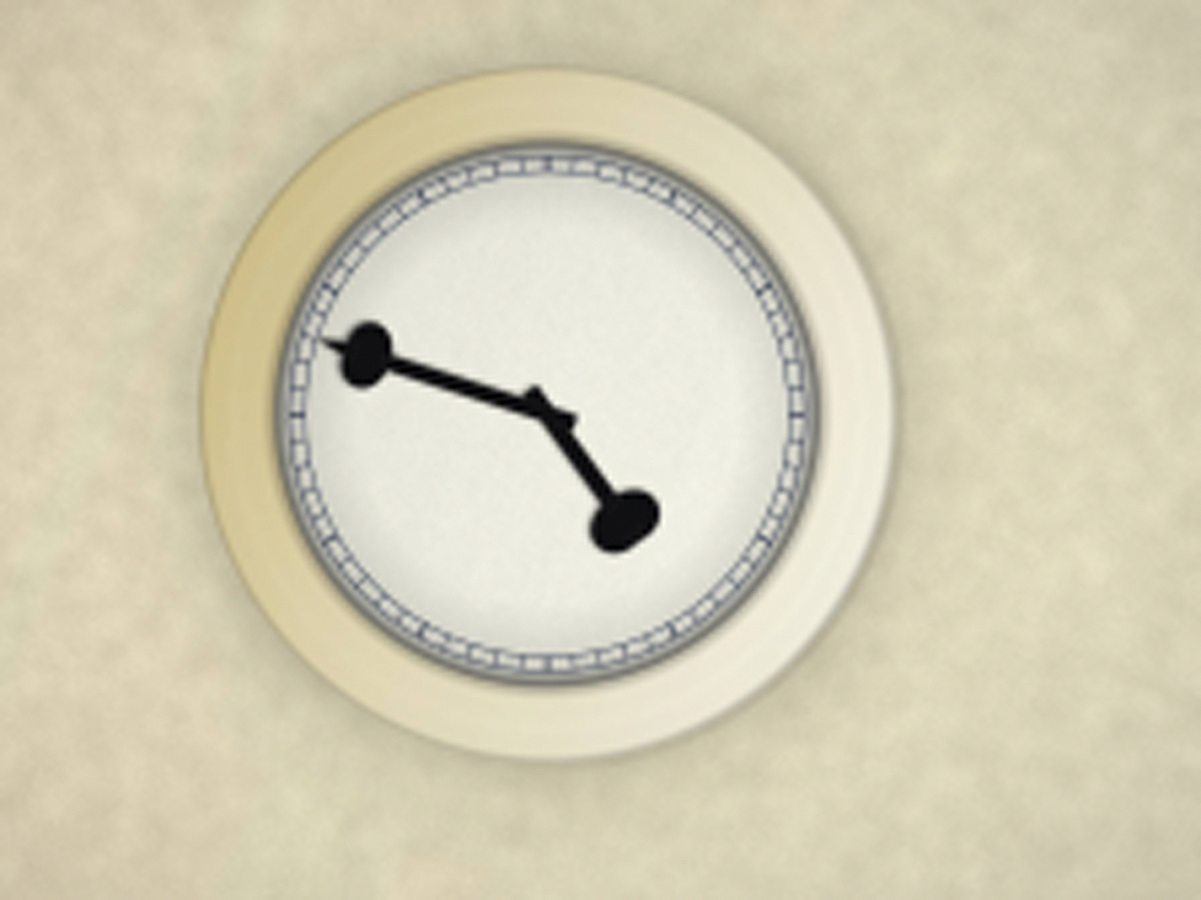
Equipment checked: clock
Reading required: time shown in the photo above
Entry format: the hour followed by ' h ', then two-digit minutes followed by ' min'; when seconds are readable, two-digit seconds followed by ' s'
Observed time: 4 h 48 min
